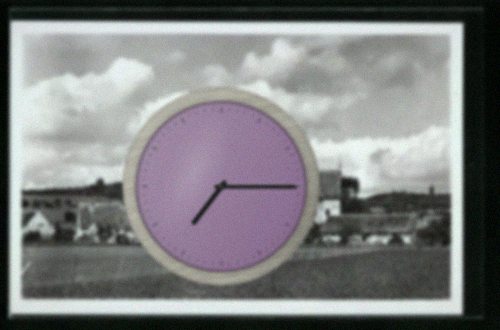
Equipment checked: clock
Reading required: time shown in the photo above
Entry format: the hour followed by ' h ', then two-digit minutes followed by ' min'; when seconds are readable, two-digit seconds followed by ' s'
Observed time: 7 h 15 min
